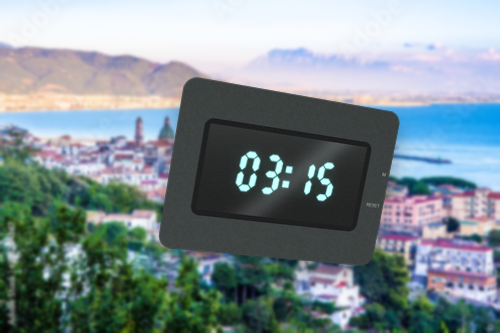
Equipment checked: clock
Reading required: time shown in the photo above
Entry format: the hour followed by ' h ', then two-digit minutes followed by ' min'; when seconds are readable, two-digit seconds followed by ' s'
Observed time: 3 h 15 min
